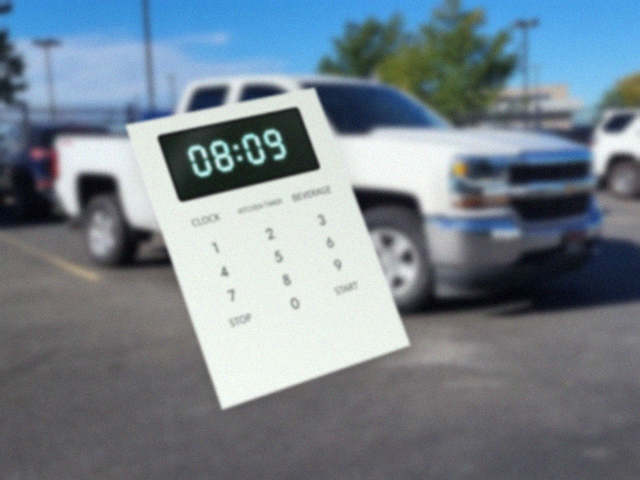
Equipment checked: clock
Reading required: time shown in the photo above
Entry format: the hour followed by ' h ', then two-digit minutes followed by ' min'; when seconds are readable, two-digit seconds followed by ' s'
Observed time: 8 h 09 min
